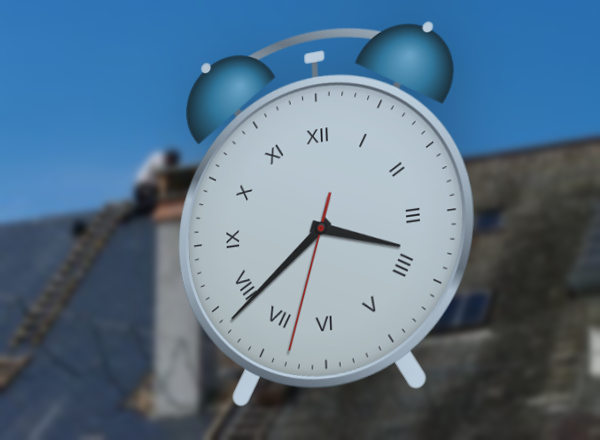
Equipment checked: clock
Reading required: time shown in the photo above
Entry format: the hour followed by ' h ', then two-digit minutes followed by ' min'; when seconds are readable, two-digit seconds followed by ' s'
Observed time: 3 h 38 min 33 s
